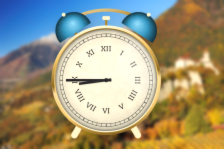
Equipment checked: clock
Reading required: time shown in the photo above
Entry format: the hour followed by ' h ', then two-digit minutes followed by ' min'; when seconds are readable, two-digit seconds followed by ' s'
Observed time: 8 h 45 min
